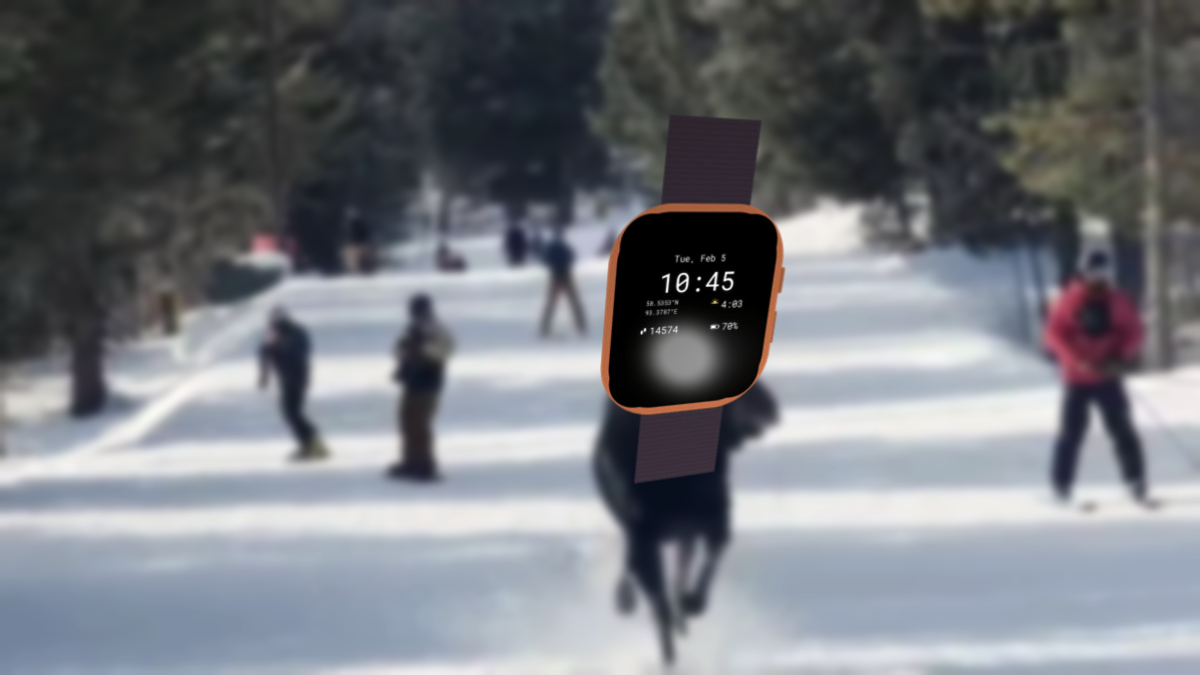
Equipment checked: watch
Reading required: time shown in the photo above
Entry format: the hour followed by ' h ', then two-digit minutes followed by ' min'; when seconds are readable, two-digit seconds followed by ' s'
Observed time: 10 h 45 min
